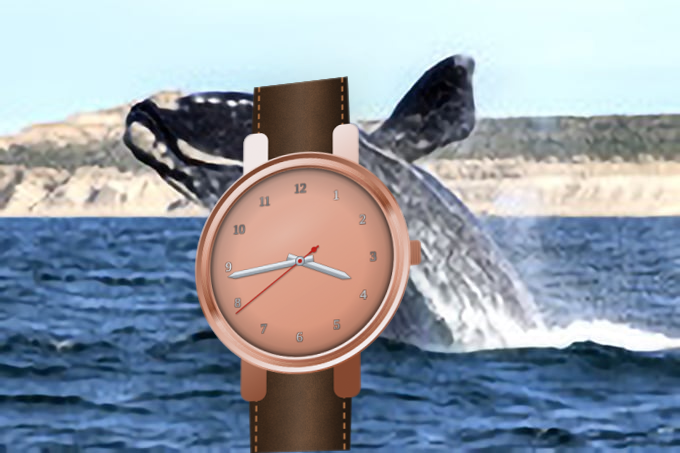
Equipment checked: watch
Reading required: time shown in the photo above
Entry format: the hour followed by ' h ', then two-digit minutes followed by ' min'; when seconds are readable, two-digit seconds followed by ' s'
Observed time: 3 h 43 min 39 s
